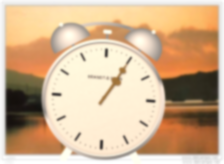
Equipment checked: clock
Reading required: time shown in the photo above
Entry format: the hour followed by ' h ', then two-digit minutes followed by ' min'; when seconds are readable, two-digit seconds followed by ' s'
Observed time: 1 h 05 min
